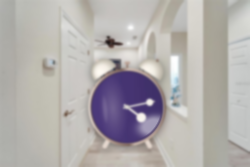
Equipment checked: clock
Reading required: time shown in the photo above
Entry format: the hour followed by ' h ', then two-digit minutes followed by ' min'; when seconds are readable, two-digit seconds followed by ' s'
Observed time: 4 h 13 min
